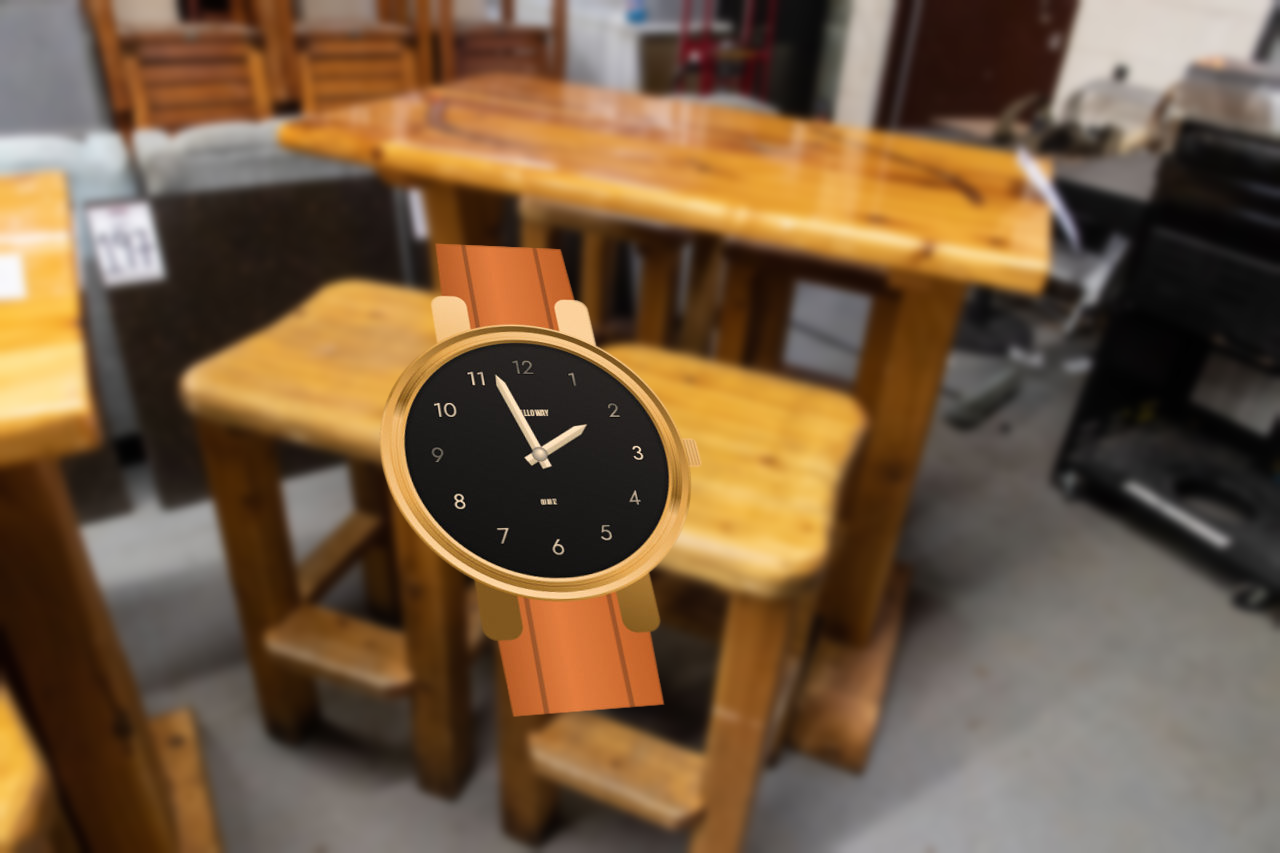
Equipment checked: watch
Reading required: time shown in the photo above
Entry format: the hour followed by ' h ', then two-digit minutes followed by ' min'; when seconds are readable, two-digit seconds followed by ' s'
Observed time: 1 h 57 min
